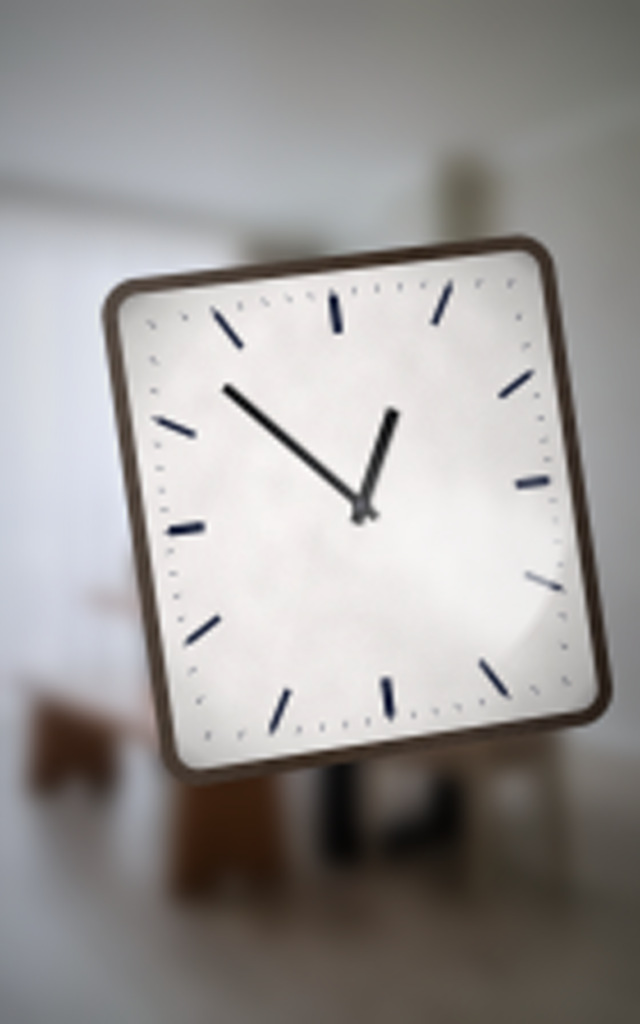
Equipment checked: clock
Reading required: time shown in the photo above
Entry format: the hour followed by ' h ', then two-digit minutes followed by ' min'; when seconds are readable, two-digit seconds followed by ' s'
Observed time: 12 h 53 min
